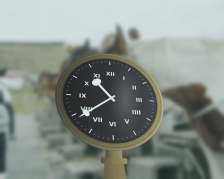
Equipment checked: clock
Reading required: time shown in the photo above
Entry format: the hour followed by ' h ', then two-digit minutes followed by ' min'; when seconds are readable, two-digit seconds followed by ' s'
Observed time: 10 h 39 min
